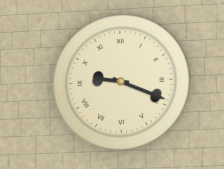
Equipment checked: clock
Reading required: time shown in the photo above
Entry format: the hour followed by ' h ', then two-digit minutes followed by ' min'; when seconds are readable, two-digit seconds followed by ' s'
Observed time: 9 h 19 min
